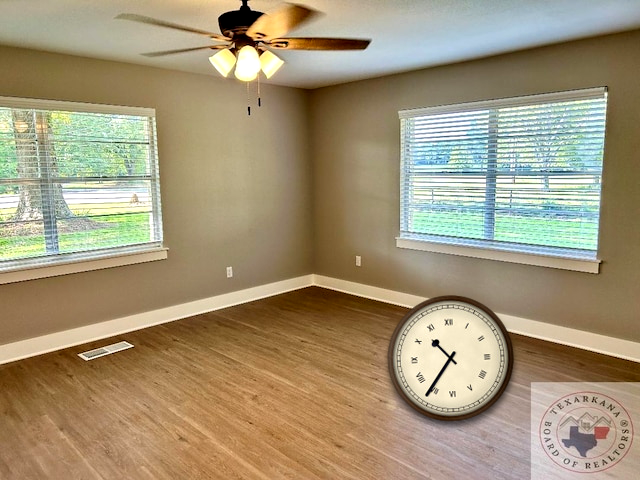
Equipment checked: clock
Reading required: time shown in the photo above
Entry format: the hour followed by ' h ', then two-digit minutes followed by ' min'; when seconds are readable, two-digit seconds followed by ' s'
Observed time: 10 h 36 min
